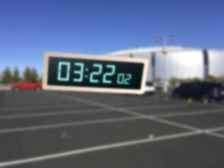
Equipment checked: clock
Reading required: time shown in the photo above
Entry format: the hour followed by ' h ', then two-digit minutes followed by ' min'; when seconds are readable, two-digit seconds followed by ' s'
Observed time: 3 h 22 min
